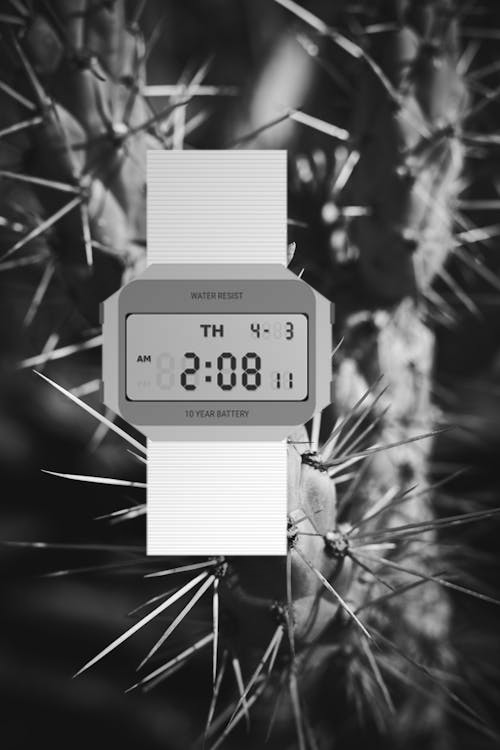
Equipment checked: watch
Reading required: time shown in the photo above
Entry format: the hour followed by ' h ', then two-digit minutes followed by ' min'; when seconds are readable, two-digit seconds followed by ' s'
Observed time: 2 h 08 min 11 s
